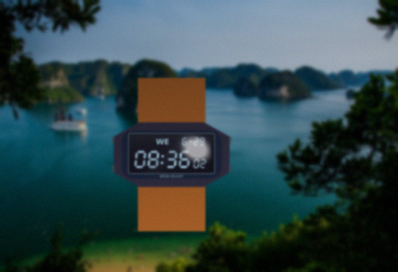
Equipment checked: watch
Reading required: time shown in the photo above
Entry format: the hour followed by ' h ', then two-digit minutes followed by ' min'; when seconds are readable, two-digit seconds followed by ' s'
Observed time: 8 h 36 min
